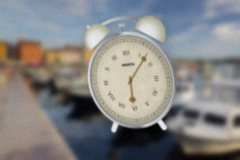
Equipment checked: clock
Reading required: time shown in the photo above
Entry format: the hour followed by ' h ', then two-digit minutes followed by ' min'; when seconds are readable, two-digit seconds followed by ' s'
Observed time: 6 h 07 min
